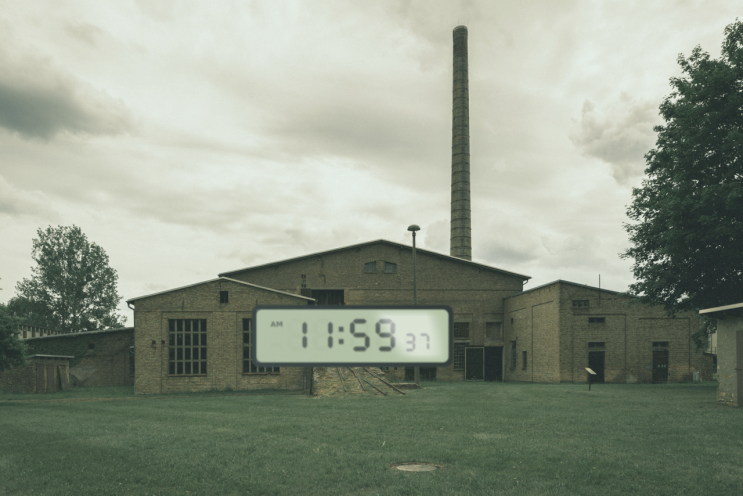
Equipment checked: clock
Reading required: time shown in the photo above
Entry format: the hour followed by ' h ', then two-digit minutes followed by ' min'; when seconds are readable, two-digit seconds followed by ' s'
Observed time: 11 h 59 min 37 s
